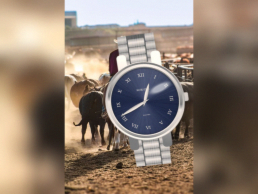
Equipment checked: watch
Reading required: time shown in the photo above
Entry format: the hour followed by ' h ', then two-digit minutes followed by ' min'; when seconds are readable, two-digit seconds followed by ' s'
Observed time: 12 h 41 min
